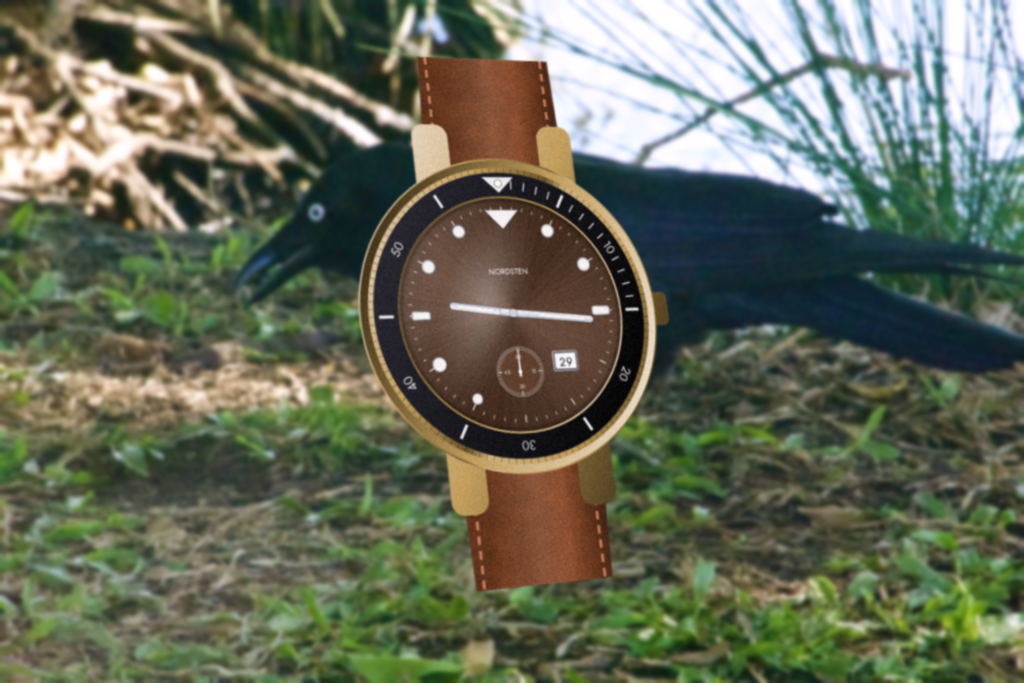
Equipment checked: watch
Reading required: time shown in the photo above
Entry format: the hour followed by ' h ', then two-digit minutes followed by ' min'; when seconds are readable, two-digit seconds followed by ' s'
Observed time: 9 h 16 min
